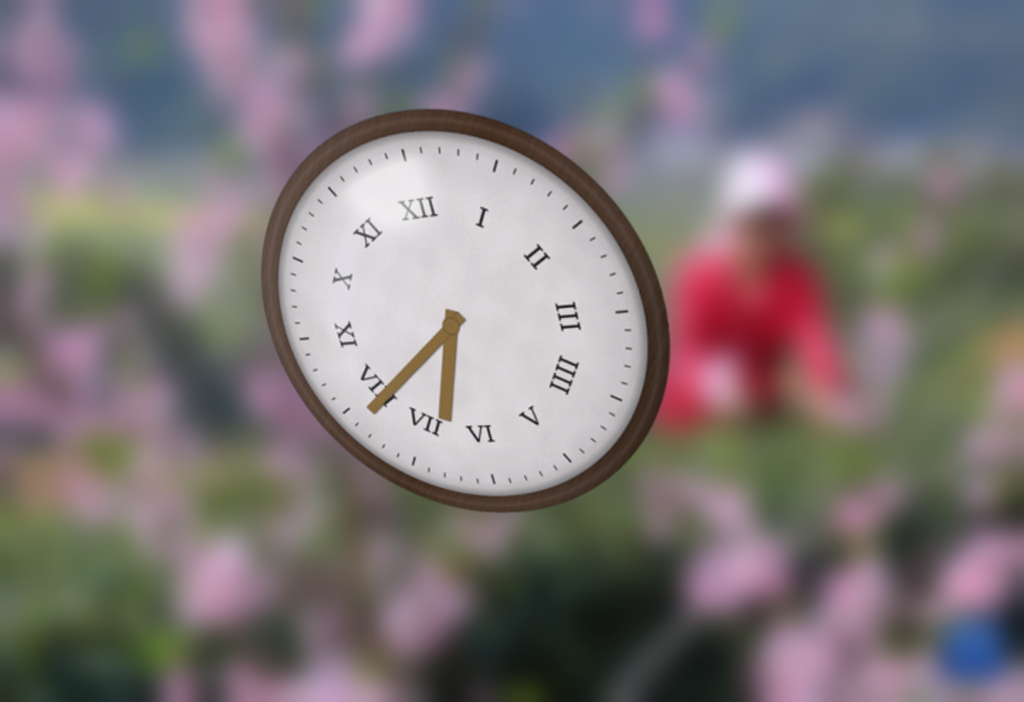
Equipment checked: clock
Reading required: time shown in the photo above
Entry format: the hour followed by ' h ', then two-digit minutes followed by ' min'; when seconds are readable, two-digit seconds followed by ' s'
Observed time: 6 h 39 min
